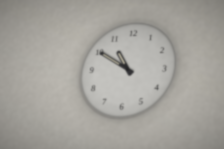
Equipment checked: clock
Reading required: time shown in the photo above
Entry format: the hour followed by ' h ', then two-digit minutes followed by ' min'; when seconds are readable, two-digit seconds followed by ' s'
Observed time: 10 h 50 min
